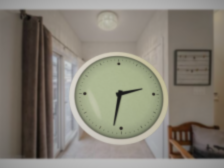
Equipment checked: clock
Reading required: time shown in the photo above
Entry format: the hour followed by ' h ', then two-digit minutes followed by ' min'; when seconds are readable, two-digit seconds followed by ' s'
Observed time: 2 h 32 min
